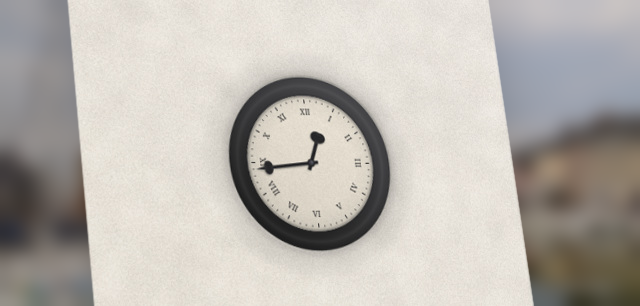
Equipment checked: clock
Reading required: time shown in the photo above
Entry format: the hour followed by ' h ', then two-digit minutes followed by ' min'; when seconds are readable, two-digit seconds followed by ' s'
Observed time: 12 h 44 min
